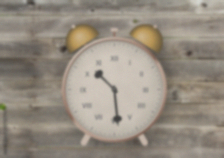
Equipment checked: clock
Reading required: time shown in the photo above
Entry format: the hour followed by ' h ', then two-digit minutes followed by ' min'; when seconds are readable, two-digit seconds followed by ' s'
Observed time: 10 h 29 min
